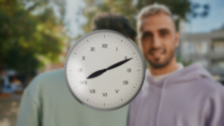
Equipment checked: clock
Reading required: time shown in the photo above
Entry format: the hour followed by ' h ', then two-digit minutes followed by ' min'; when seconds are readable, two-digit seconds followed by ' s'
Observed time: 8 h 11 min
